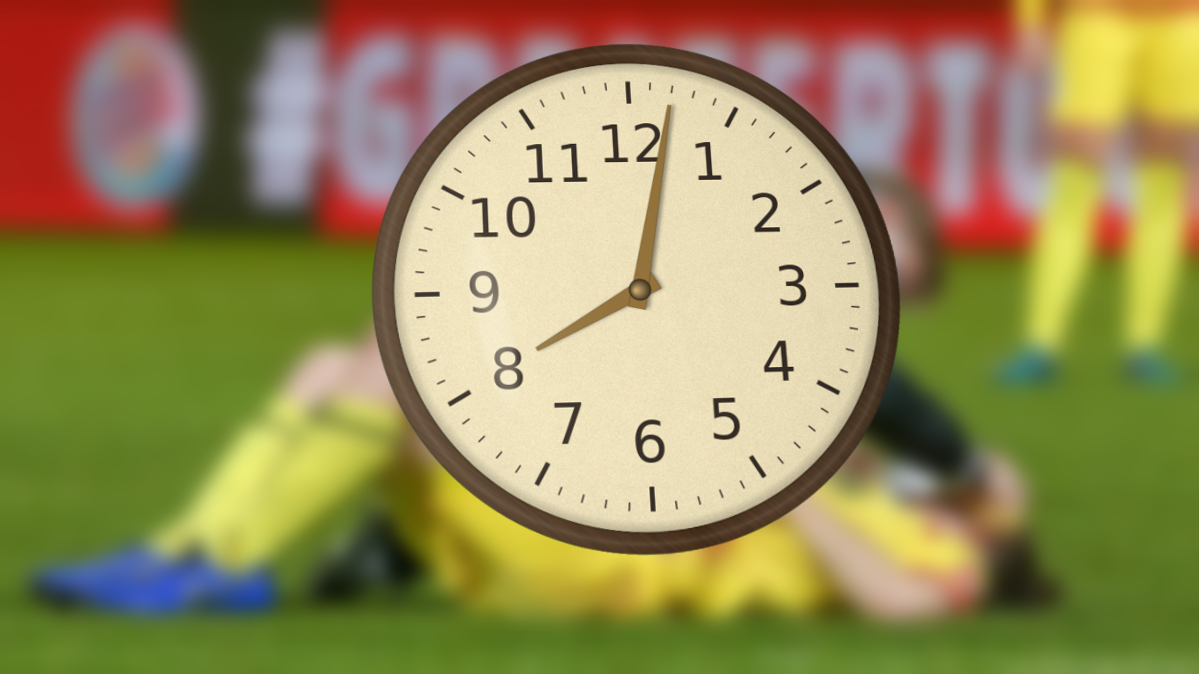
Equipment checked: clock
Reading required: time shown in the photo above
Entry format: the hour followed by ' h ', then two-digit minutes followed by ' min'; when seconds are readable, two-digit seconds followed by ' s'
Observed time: 8 h 02 min
